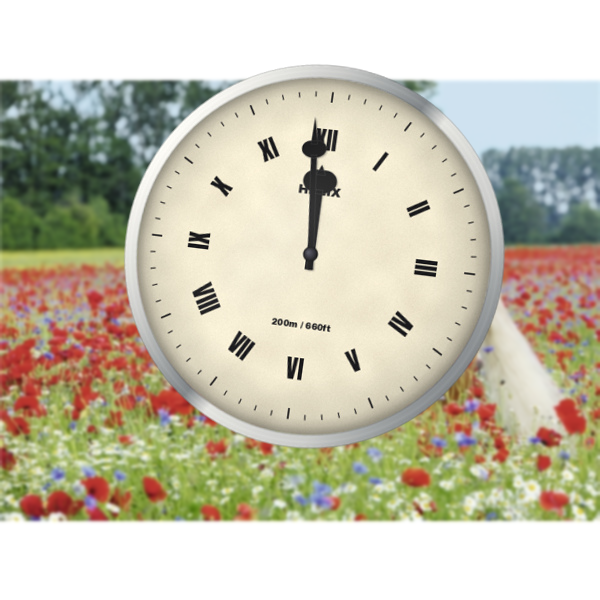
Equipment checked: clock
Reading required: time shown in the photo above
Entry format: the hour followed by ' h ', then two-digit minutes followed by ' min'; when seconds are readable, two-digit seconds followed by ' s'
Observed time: 11 h 59 min
